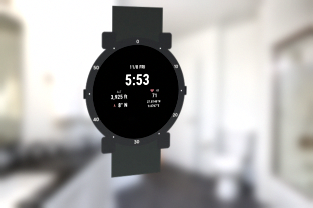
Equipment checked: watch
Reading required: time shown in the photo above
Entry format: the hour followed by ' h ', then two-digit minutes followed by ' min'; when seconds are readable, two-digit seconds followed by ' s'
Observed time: 5 h 53 min
